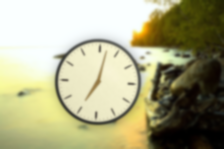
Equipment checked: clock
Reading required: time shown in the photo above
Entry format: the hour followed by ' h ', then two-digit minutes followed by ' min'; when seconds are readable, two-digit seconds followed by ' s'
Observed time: 7 h 02 min
